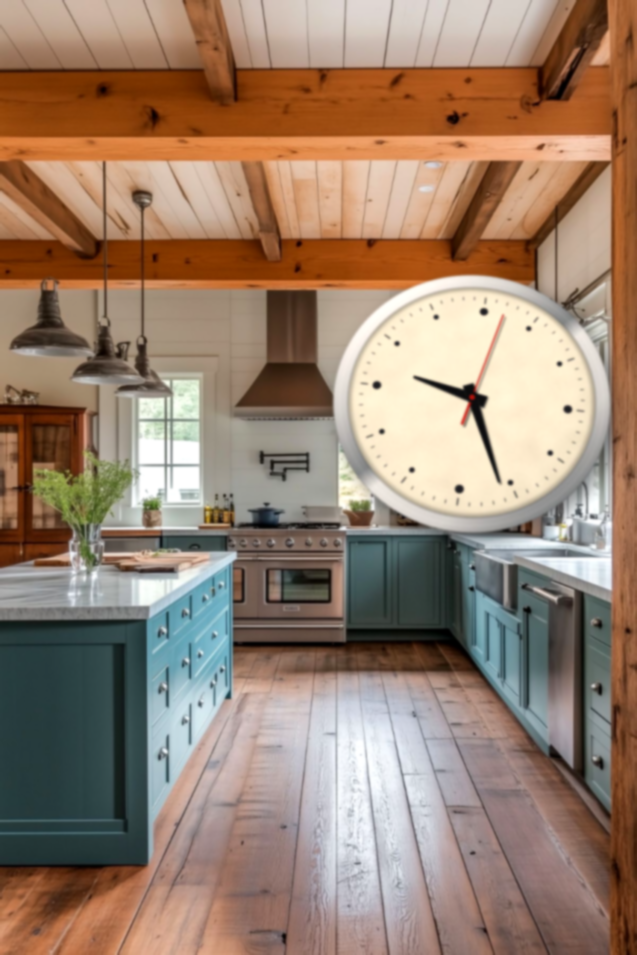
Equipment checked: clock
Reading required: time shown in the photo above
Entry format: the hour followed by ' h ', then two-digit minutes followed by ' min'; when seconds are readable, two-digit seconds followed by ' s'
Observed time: 9 h 26 min 02 s
